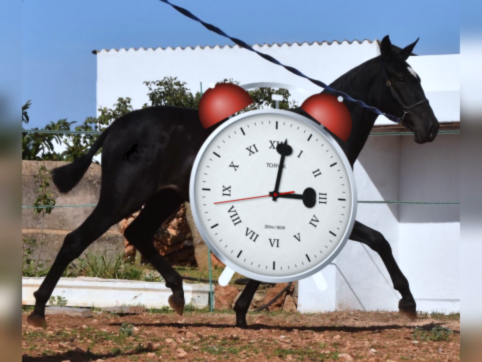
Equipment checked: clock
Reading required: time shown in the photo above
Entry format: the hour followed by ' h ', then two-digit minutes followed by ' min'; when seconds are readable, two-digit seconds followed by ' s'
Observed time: 3 h 01 min 43 s
